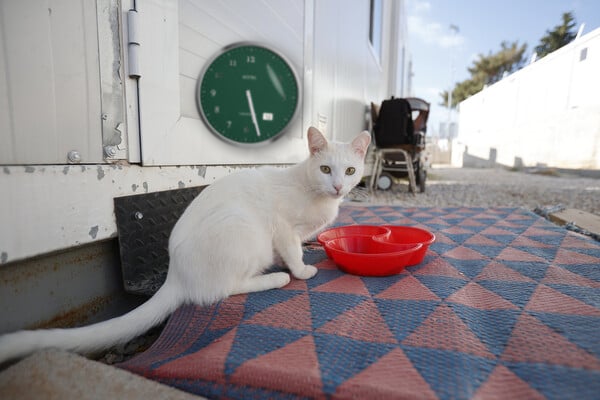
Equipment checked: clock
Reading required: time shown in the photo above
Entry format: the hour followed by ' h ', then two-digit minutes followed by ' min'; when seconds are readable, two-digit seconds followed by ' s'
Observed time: 5 h 27 min
